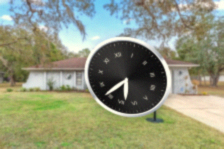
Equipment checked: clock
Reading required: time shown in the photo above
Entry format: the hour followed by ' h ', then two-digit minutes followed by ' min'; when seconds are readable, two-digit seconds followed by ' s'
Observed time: 6 h 41 min
